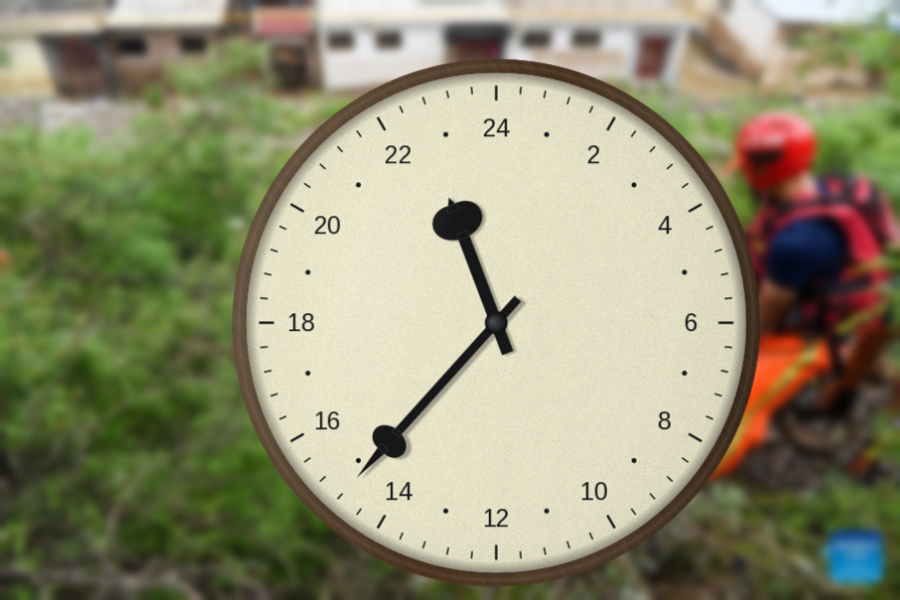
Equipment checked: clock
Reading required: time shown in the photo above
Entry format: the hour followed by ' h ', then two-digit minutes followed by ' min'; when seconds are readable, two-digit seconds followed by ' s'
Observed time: 22 h 37 min
